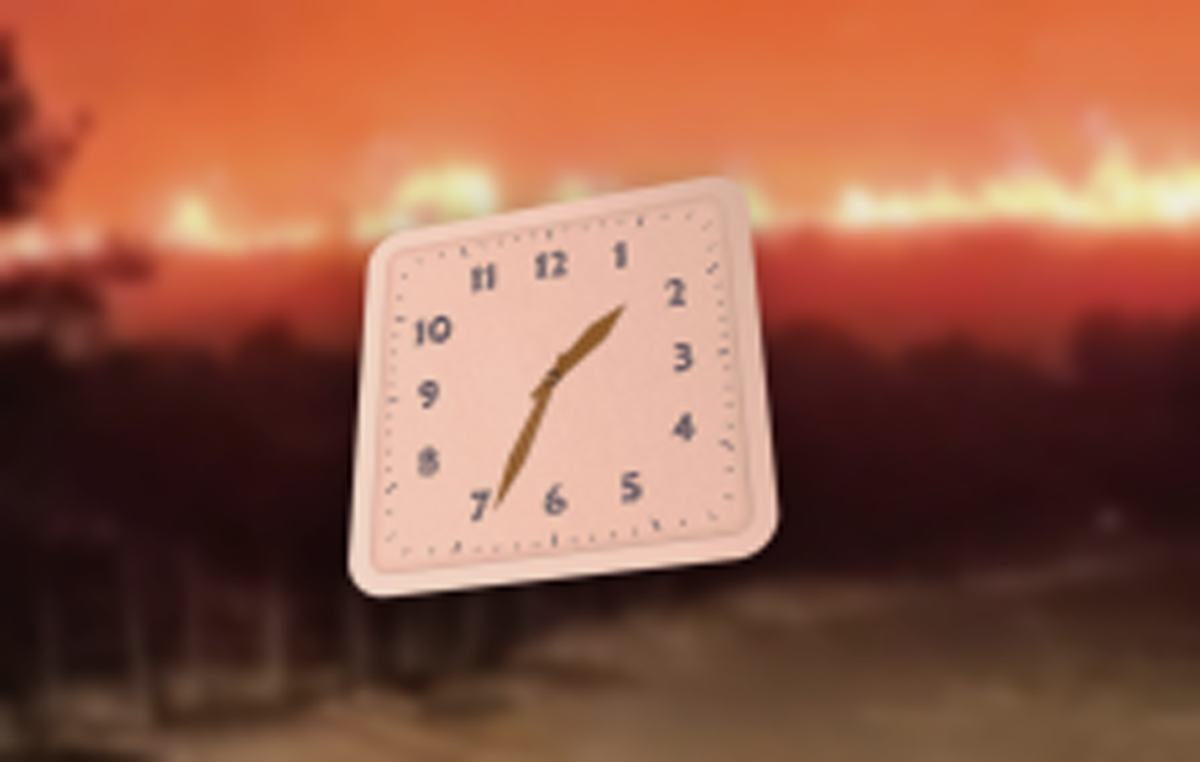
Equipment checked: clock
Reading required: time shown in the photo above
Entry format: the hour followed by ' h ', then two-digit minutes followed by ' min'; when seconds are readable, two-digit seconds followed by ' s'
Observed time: 1 h 34 min
